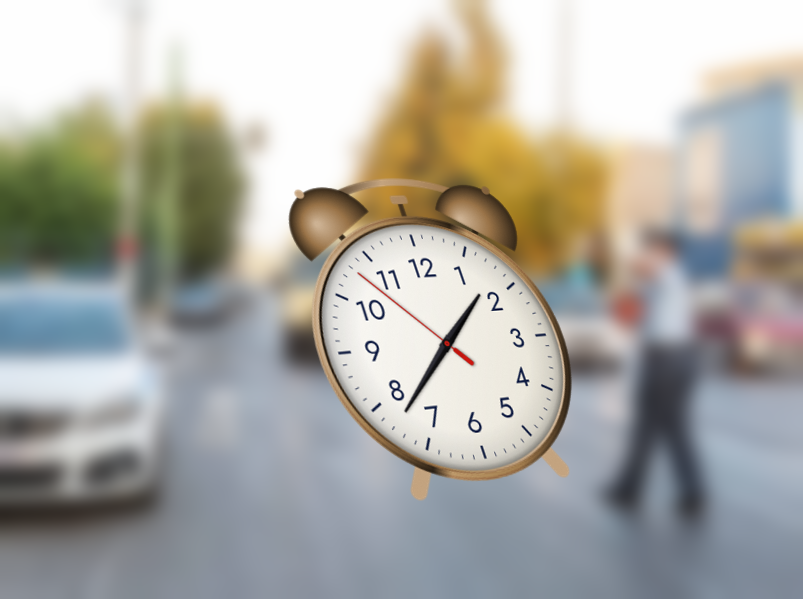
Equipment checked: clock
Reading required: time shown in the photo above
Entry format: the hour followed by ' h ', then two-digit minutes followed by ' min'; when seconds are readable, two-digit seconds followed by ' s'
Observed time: 1 h 37 min 53 s
